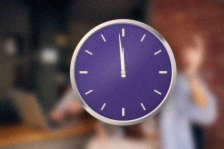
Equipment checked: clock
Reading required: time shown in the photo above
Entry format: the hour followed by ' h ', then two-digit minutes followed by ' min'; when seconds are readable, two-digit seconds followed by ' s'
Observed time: 11 h 59 min
